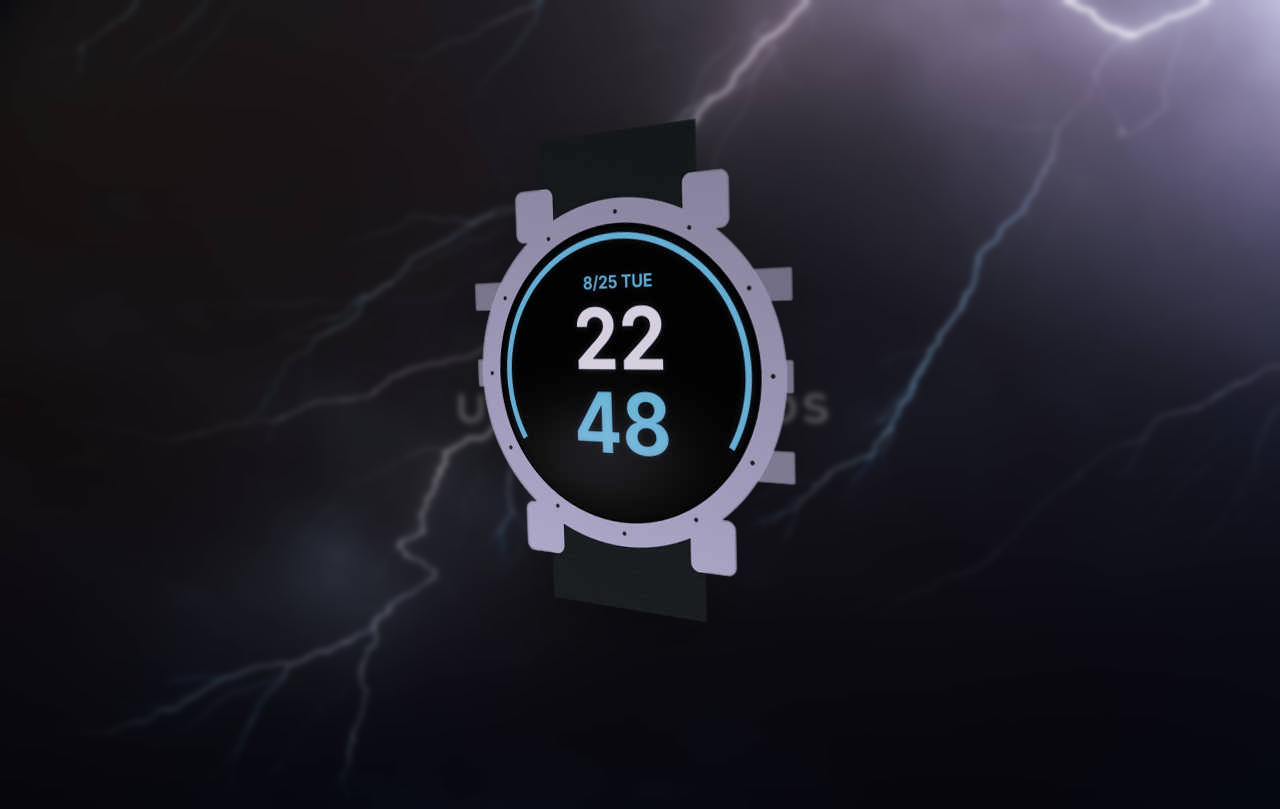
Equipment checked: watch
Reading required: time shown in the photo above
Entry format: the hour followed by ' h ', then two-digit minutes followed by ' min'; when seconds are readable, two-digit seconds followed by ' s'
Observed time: 22 h 48 min
